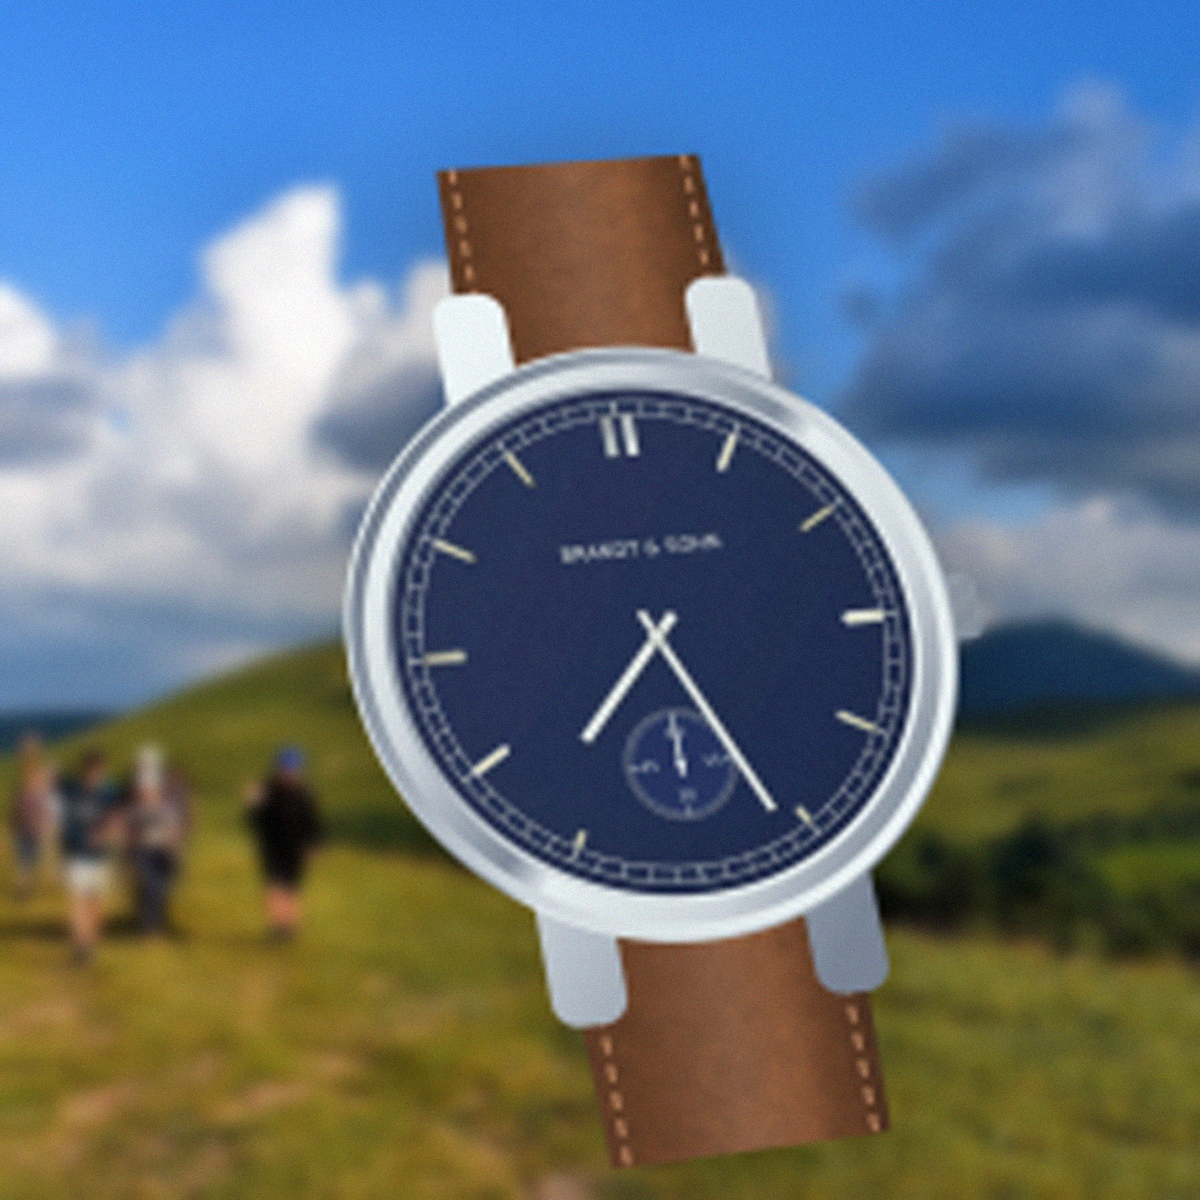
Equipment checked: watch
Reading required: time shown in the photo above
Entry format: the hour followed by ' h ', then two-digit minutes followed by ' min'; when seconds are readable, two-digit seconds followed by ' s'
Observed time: 7 h 26 min
